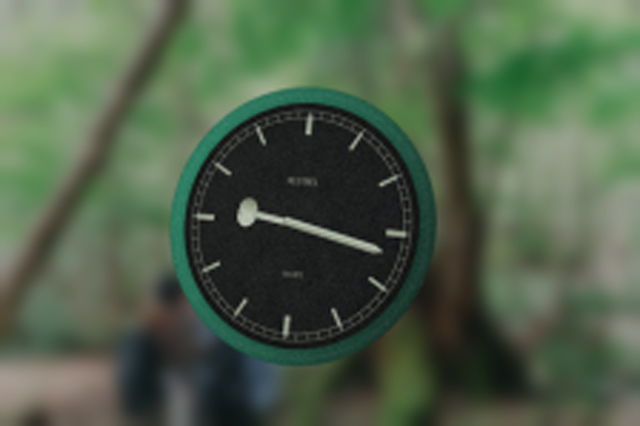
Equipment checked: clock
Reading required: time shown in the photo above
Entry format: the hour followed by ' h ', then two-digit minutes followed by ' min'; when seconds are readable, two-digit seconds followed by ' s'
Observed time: 9 h 17 min
